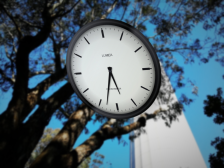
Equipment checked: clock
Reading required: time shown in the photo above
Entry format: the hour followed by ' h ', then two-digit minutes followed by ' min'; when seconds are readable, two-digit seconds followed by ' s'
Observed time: 5 h 33 min
